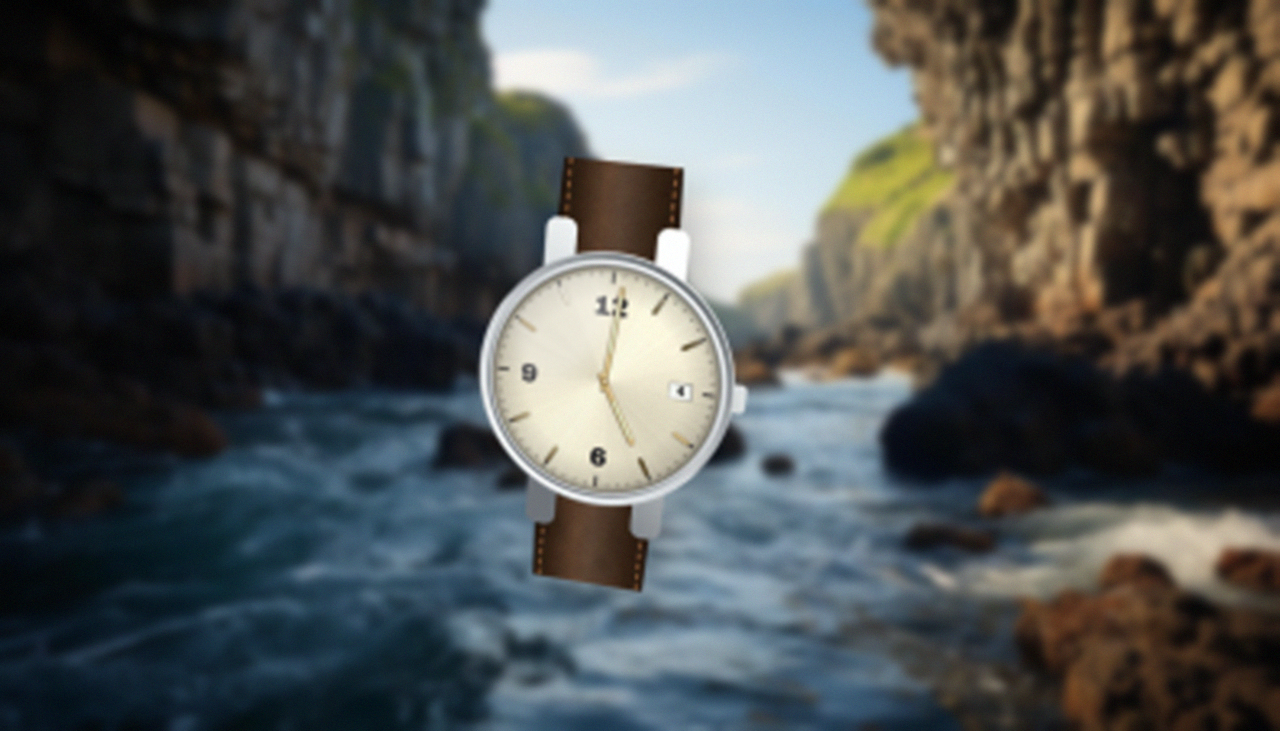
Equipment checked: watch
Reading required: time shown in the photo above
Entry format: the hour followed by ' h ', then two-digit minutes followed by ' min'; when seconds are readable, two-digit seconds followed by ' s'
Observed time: 5 h 01 min
